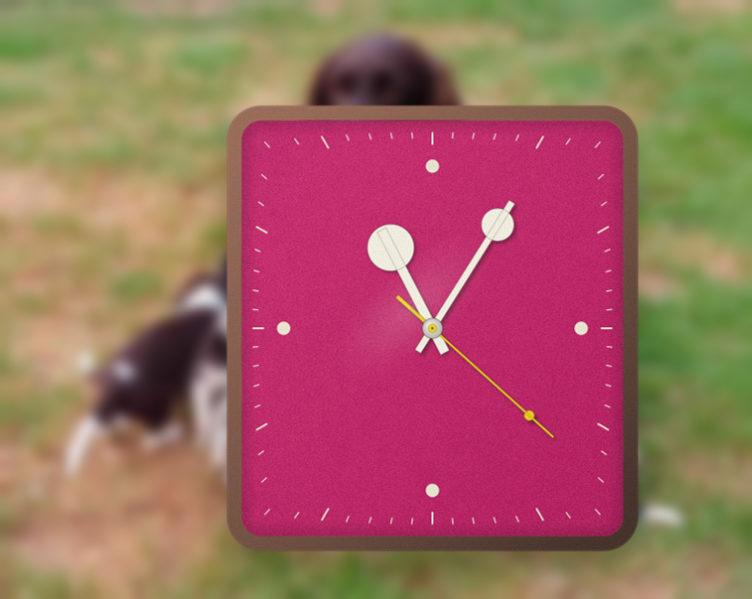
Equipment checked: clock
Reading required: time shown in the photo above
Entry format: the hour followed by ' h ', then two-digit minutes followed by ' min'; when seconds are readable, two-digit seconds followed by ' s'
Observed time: 11 h 05 min 22 s
